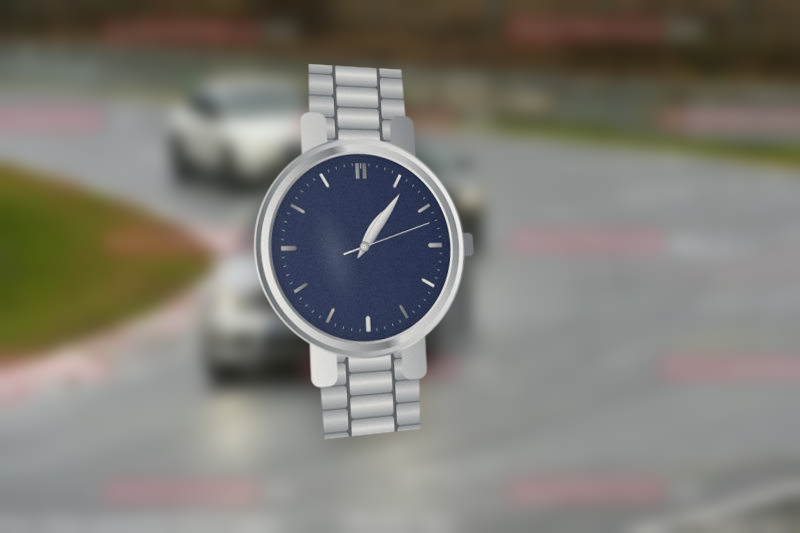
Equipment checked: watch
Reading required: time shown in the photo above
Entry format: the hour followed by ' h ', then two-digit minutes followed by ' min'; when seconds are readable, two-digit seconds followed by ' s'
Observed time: 1 h 06 min 12 s
